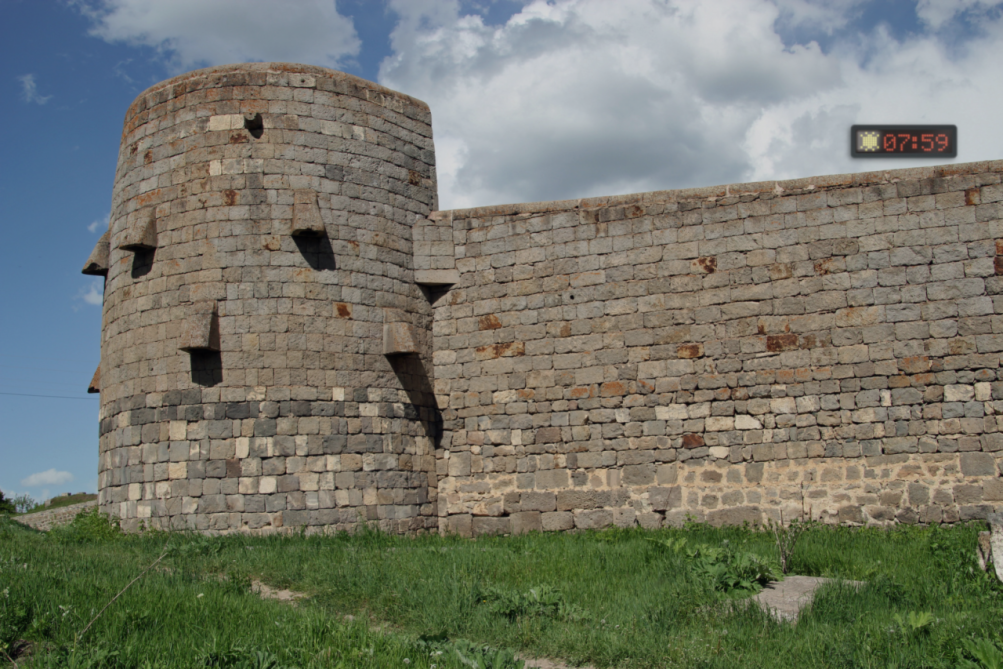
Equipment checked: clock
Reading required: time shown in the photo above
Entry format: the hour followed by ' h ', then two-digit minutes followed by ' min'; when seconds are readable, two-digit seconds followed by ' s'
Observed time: 7 h 59 min
